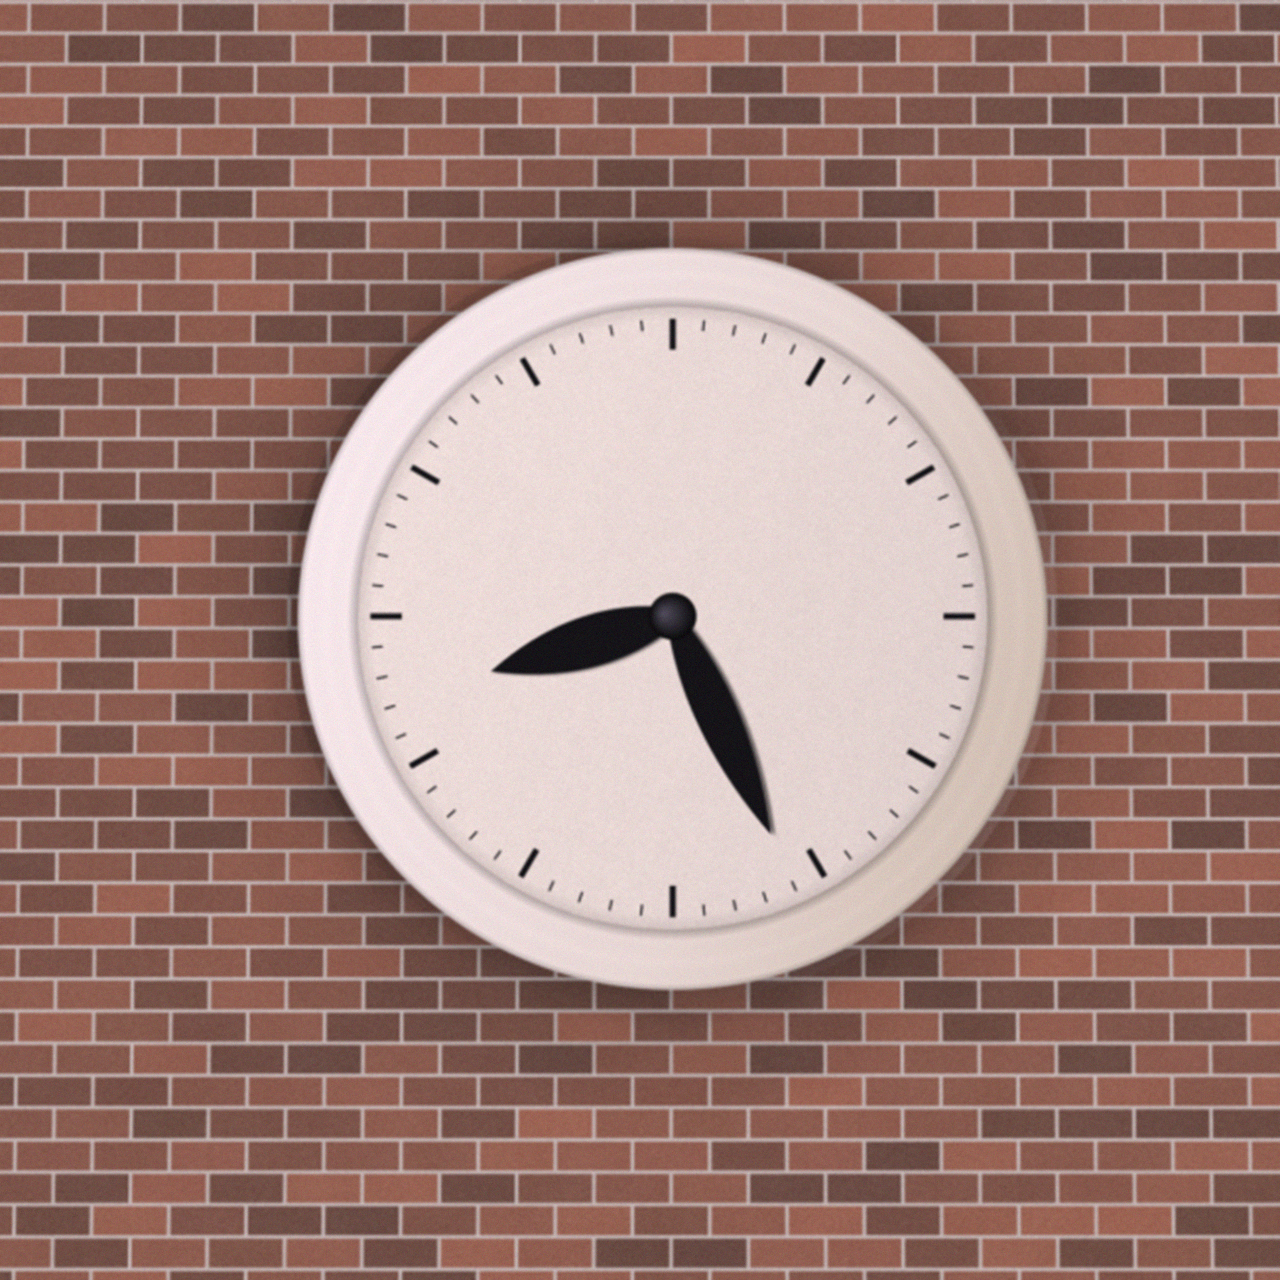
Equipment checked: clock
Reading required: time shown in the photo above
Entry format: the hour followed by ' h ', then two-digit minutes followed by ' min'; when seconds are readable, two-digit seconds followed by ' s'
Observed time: 8 h 26 min
